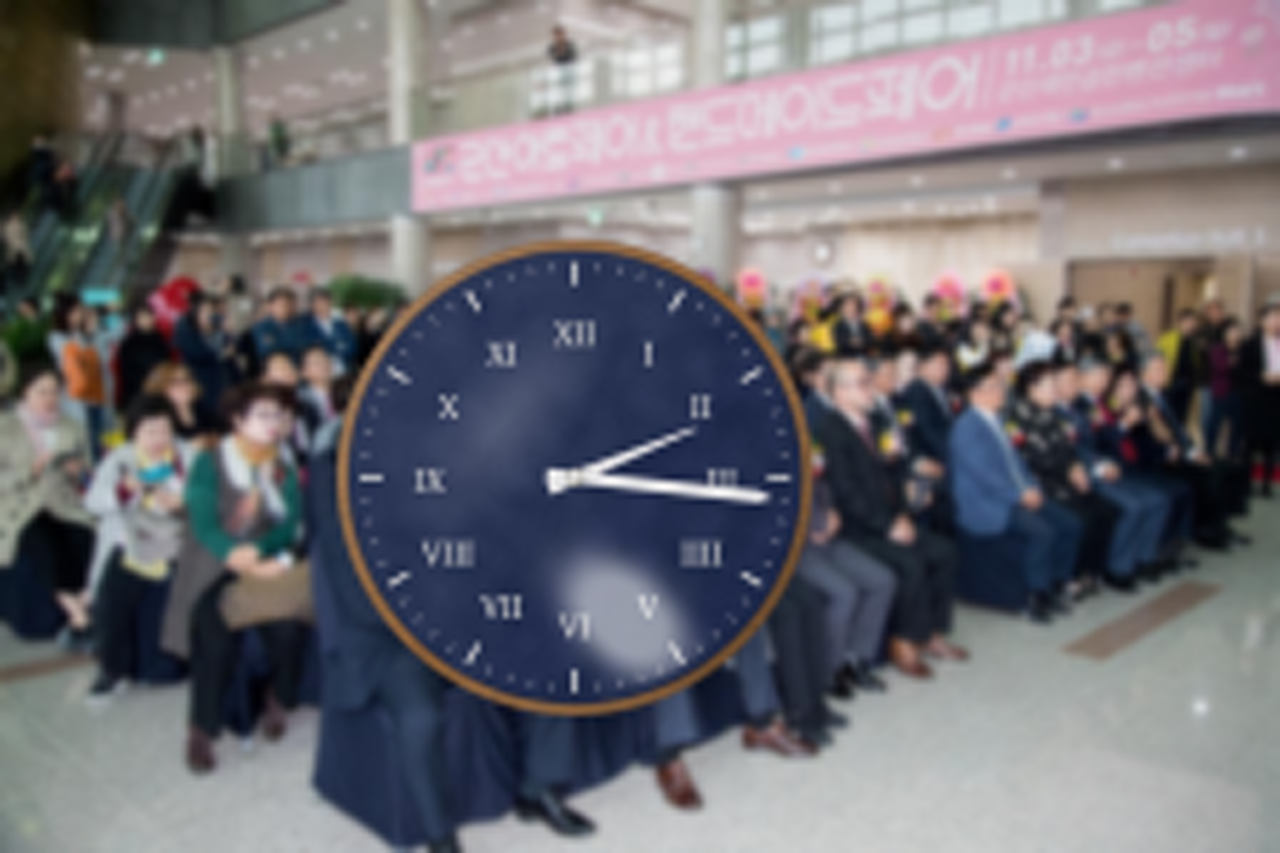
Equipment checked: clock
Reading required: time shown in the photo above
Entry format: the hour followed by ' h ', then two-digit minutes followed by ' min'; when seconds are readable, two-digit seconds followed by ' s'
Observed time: 2 h 16 min
